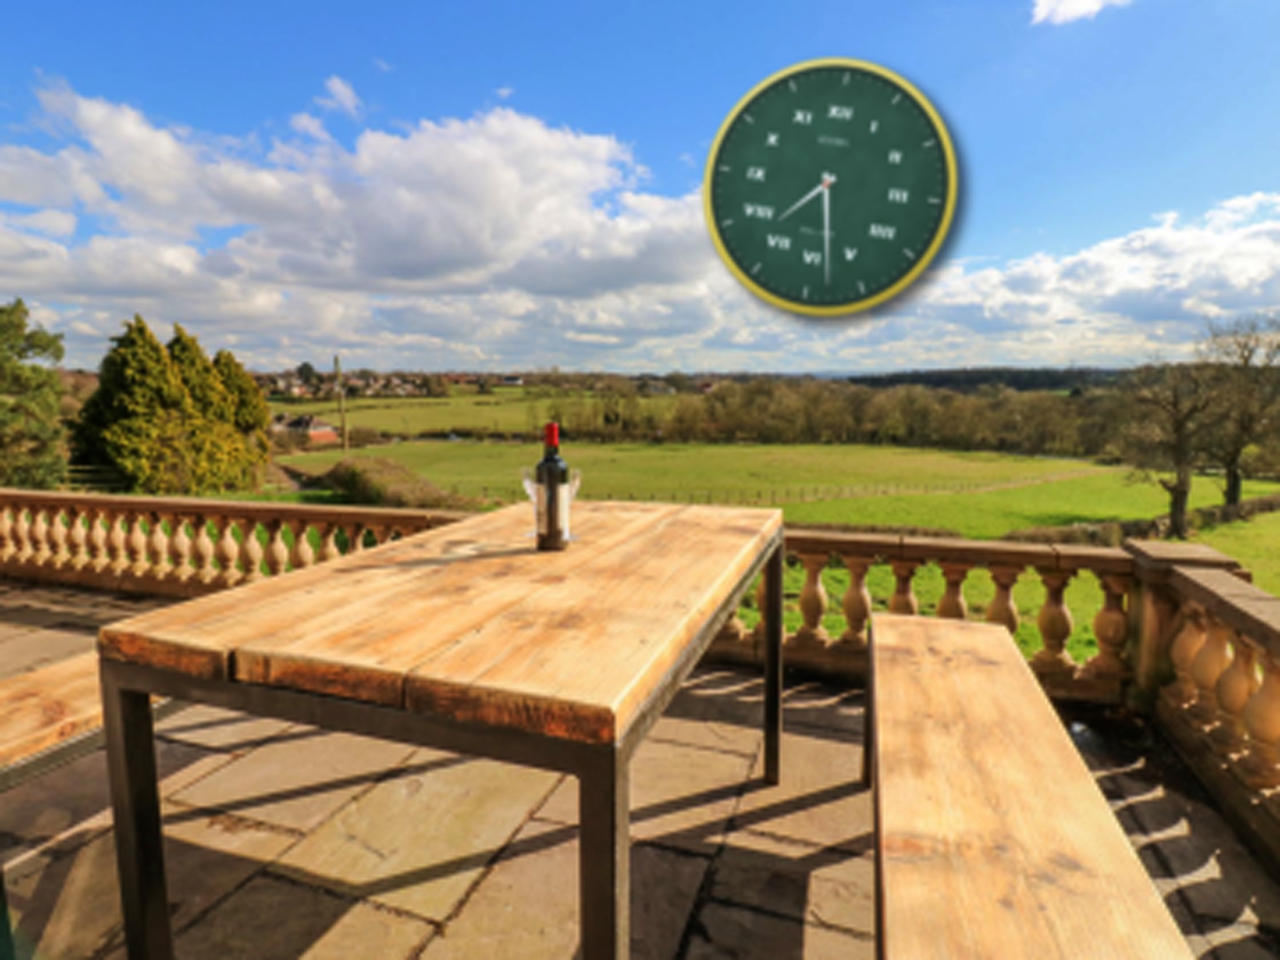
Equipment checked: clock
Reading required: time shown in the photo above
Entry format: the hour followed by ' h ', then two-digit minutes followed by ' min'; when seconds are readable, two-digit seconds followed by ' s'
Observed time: 7 h 28 min
